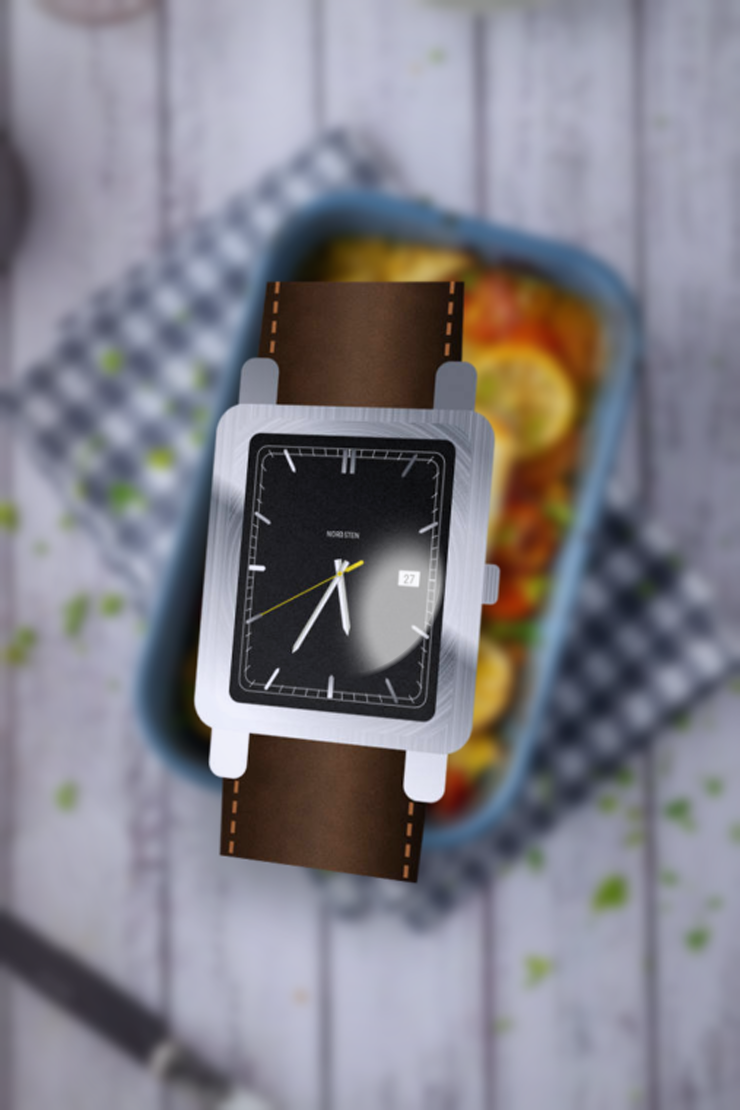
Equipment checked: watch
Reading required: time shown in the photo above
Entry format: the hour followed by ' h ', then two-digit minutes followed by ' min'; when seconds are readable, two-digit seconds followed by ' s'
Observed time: 5 h 34 min 40 s
